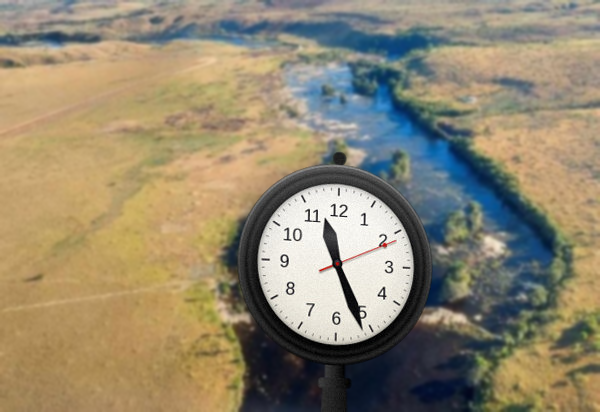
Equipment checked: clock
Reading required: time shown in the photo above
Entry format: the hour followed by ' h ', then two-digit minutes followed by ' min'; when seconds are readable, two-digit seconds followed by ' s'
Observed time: 11 h 26 min 11 s
